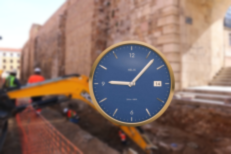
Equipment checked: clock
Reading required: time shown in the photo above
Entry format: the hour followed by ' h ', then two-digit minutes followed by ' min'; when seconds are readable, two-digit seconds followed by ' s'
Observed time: 9 h 07 min
